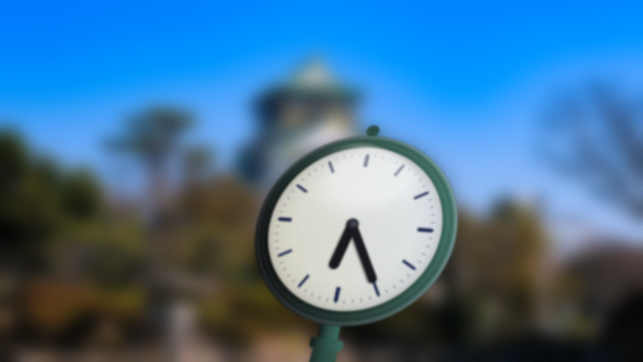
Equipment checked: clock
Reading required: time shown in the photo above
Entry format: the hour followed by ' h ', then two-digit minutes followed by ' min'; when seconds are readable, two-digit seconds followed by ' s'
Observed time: 6 h 25 min
